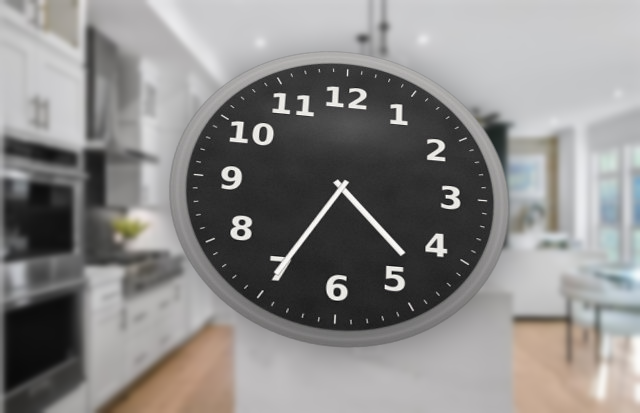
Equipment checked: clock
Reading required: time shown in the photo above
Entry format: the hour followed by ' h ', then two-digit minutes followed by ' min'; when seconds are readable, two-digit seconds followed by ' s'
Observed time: 4 h 35 min
